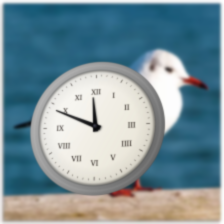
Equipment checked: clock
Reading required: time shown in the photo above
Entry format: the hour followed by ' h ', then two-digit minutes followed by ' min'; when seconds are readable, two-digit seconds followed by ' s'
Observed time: 11 h 49 min
